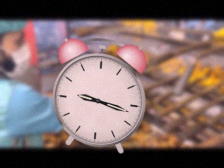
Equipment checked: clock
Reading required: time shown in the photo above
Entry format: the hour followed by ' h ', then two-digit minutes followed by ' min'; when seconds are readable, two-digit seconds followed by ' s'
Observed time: 9 h 17 min
